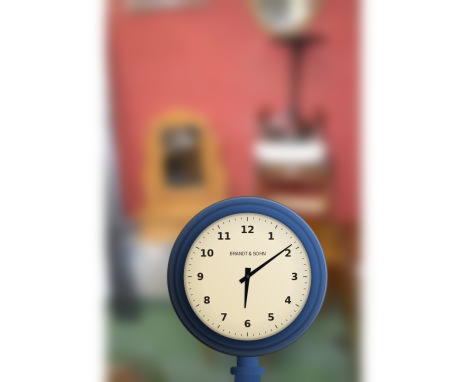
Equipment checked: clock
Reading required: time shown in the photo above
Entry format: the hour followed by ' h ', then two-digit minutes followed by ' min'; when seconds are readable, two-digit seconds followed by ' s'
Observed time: 6 h 09 min
